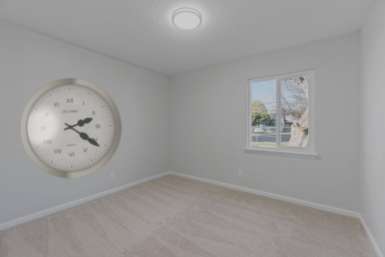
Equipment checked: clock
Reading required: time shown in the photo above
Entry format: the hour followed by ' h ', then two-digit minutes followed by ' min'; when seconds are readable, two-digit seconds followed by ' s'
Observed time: 2 h 21 min
